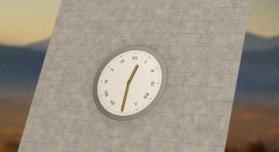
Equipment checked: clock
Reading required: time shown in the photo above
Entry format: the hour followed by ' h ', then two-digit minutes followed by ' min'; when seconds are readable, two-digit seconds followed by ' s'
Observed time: 12 h 30 min
